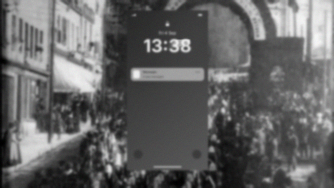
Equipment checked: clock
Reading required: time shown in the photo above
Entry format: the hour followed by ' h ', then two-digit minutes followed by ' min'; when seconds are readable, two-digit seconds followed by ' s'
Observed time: 13 h 38 min
